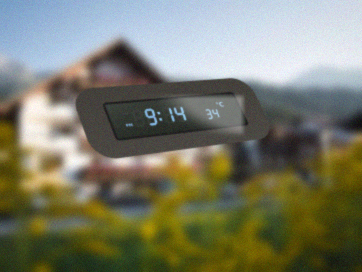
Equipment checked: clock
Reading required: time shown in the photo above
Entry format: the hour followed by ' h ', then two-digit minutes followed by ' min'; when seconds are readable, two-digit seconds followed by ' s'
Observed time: 9 h 14 min
